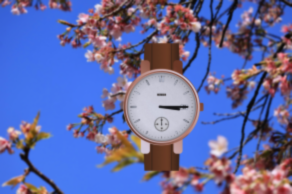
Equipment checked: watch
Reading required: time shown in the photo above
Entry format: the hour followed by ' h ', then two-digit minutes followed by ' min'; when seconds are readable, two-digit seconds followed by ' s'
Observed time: 3 h 15 min
